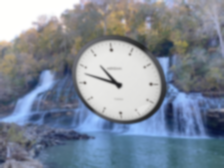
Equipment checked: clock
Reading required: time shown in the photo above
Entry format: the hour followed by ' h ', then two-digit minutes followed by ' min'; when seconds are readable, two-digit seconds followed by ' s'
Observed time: 10 h 48 min
